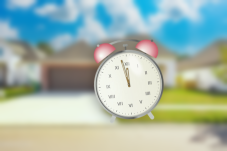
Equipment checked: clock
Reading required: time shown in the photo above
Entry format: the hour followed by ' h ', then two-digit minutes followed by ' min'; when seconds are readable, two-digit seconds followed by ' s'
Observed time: 11 h 58 min
